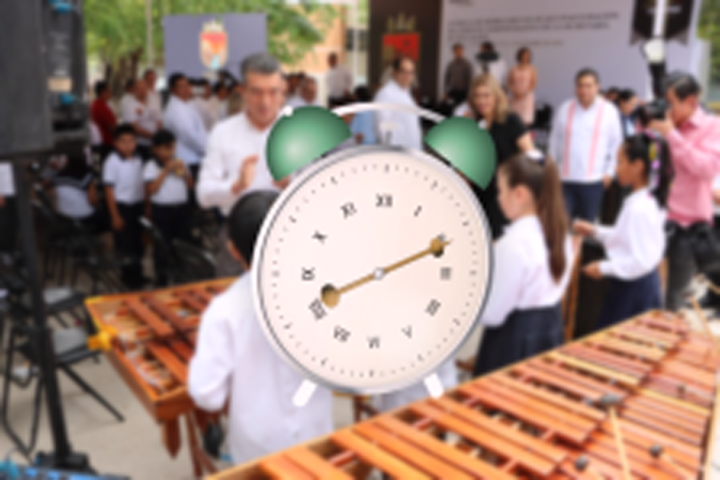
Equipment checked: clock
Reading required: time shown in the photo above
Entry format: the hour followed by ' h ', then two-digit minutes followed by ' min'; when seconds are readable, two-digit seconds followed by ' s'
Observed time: 8 h 11 min
